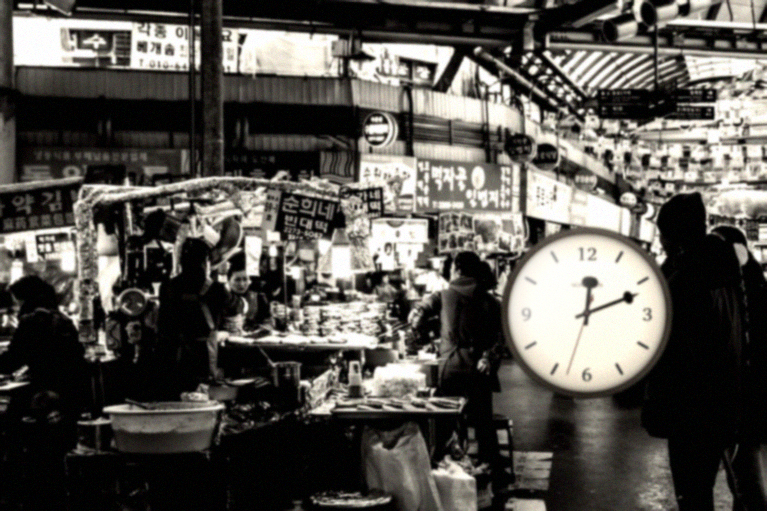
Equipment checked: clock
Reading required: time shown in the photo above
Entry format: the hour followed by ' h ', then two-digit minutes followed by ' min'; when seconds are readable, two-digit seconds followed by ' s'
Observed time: 12 h 11 min 33 s
